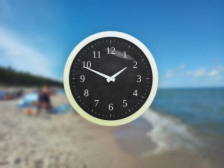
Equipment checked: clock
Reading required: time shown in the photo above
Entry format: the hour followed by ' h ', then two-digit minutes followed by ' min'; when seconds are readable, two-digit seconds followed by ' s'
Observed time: 1 h 49 min
